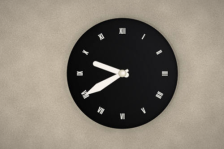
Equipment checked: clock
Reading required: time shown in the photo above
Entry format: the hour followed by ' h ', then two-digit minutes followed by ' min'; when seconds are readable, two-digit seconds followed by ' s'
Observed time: 9 h 40 min
